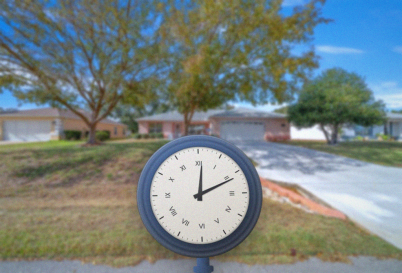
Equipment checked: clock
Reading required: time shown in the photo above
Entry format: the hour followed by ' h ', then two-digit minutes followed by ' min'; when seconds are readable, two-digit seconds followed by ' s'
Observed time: 12 h 11 min
